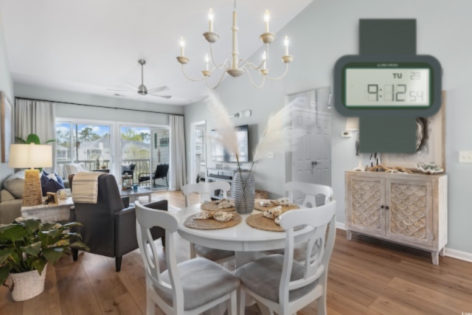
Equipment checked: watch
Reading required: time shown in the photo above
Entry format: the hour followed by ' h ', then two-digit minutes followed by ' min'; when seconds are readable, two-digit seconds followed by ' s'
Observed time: 9 h 12 min 54 s
